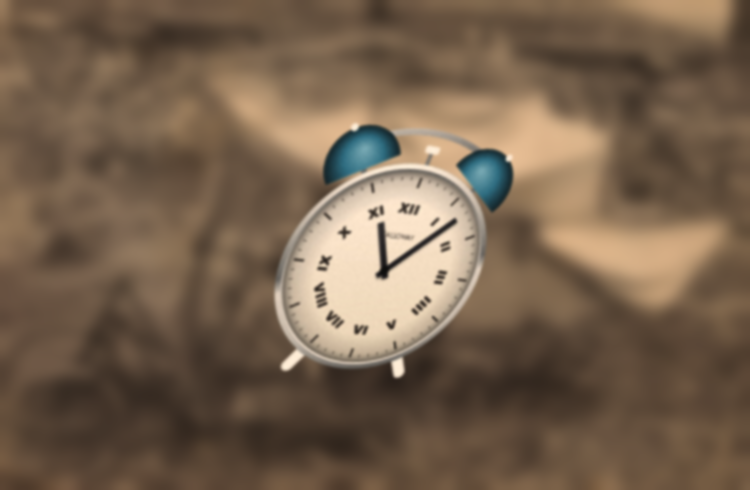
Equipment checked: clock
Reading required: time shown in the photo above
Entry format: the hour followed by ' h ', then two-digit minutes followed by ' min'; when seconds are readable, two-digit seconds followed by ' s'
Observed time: 11 h 07 min
